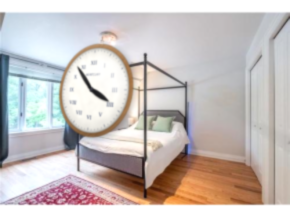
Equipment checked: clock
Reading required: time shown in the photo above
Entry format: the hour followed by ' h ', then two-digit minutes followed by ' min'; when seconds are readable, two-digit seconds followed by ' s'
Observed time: 3 h 53 min
